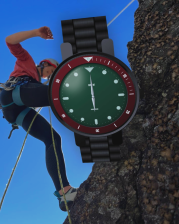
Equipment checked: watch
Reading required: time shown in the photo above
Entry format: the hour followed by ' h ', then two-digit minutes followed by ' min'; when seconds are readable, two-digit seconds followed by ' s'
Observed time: 6 h 00 min
